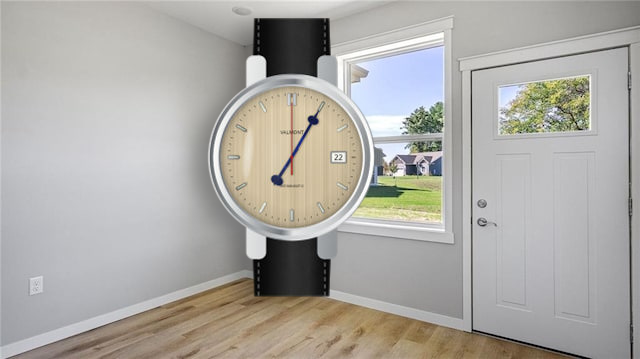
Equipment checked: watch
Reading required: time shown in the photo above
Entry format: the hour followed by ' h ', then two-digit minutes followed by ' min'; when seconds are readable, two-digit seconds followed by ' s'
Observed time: 7 h 05 min 00 s
